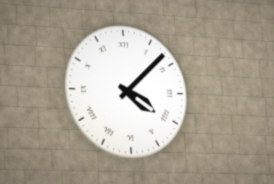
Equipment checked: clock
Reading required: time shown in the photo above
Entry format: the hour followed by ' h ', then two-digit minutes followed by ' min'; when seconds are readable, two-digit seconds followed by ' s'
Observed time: 4 h 08 min
